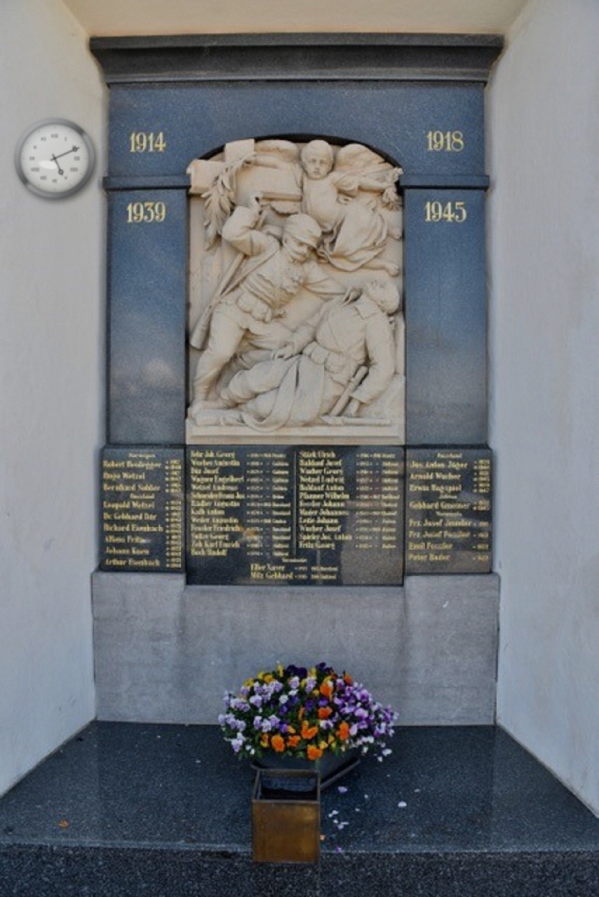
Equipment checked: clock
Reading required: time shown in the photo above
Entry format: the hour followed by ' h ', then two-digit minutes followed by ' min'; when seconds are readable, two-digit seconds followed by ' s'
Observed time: 5 h 11 min
